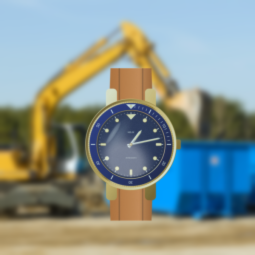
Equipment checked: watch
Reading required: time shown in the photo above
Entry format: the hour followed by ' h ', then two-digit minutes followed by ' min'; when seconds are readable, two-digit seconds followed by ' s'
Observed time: 1 h 13 min
